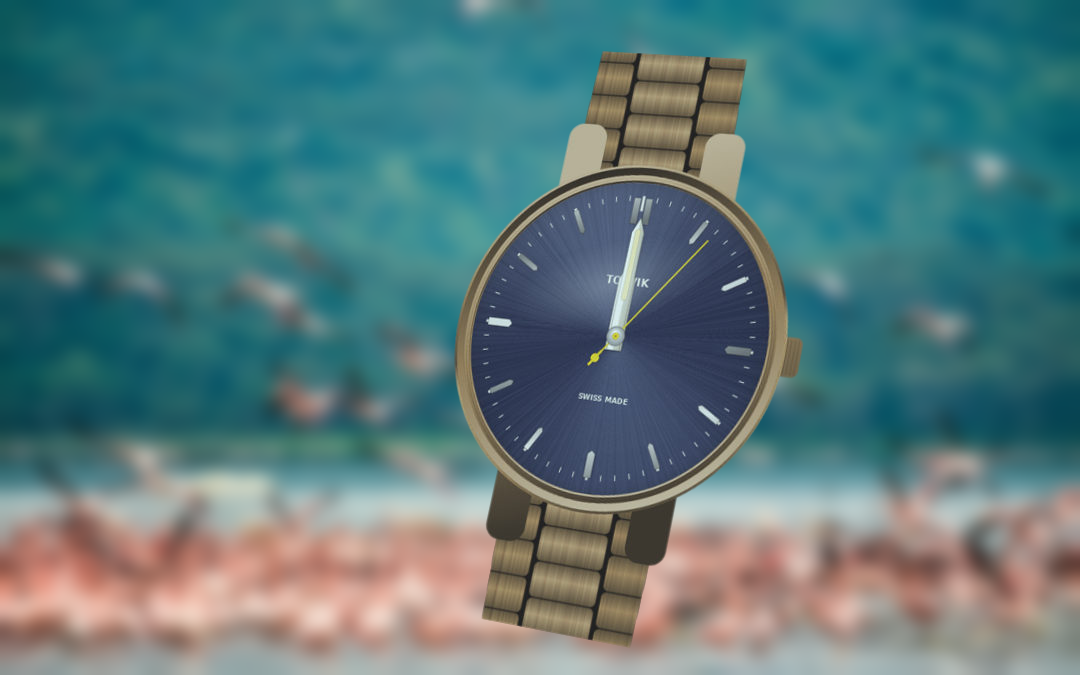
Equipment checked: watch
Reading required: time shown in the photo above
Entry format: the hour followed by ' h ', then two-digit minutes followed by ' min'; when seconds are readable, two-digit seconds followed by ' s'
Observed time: 12 h 00 min 06 s
